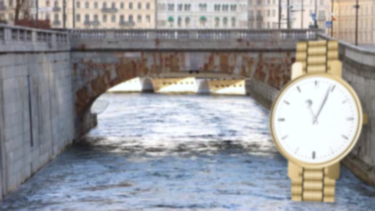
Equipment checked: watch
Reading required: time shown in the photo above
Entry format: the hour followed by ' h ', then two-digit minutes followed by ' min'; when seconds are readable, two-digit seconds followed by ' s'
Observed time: 11 h 04 min
